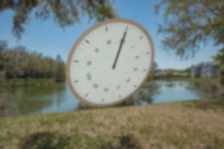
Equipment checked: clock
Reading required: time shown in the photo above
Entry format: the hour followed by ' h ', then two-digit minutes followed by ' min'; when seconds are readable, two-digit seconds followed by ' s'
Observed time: 12 h 00 min
